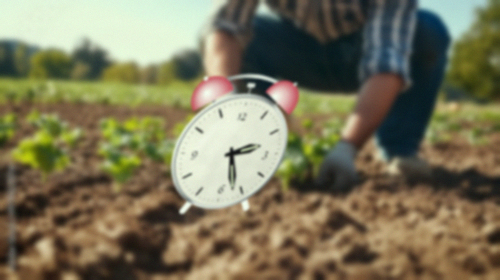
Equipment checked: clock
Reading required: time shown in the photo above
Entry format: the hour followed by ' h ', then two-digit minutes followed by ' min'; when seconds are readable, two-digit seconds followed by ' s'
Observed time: 2 h 27 min
